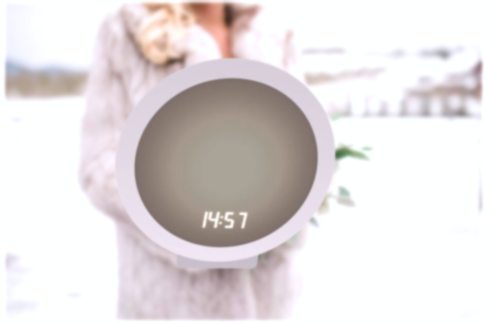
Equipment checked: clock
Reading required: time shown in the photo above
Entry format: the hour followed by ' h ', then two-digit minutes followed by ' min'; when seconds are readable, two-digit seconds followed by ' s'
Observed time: 14 h 57 min
